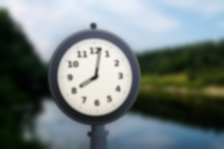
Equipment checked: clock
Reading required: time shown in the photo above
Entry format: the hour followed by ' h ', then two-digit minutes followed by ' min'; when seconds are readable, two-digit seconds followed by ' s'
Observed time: 8 h 02 min
